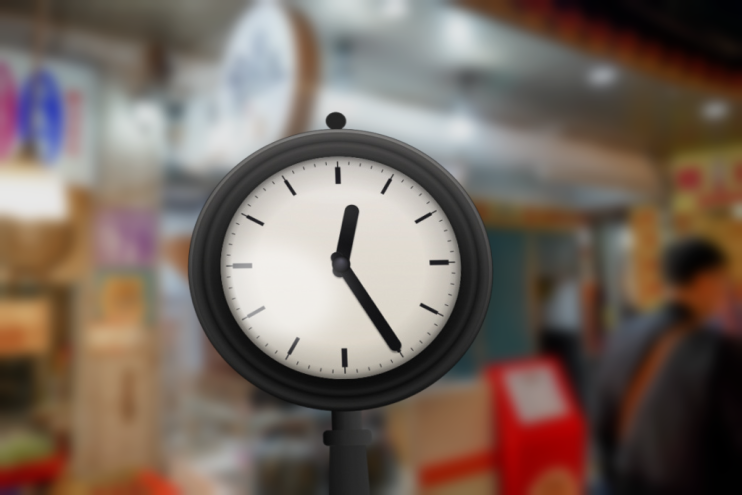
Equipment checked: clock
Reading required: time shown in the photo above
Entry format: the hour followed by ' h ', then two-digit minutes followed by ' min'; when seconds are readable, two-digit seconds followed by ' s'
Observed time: 12 h 25 min
